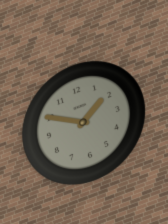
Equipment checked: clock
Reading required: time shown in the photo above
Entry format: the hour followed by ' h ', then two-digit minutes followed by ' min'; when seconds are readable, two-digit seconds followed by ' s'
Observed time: 1 h 50 min
